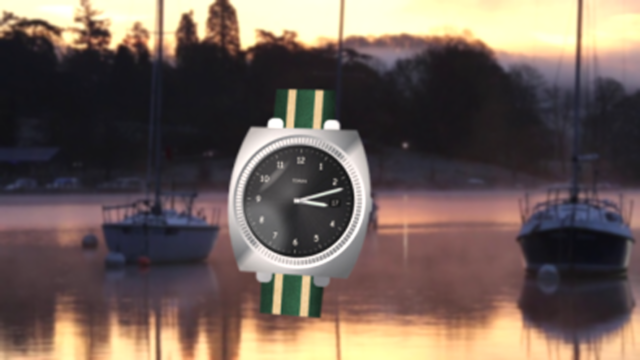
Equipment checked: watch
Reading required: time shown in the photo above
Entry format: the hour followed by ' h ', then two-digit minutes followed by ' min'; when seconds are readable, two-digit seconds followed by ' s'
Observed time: 3 h 12 min
